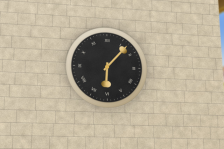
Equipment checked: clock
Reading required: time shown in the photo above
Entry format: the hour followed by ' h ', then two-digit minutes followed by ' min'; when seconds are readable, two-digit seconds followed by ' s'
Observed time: 6 h 07 min
